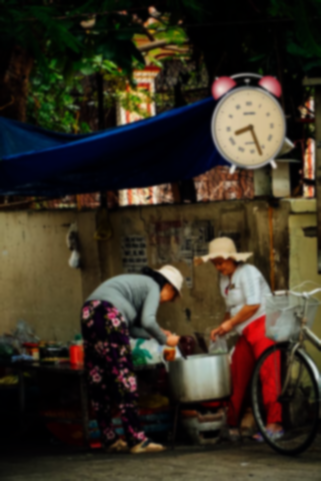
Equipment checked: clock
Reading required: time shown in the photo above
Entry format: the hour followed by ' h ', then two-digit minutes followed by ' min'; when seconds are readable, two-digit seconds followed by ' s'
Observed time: 8 h 27 min
